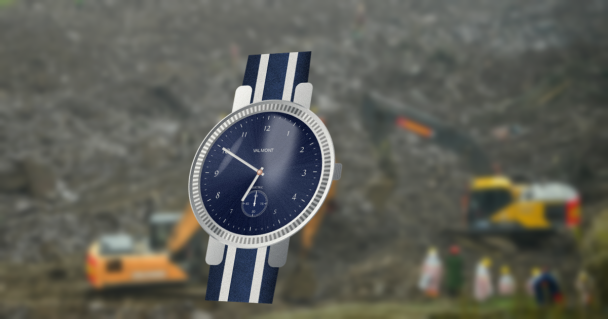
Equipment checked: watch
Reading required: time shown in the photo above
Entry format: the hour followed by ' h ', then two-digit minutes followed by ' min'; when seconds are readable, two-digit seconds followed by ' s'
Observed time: 6 h 50 min
